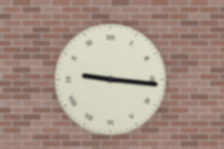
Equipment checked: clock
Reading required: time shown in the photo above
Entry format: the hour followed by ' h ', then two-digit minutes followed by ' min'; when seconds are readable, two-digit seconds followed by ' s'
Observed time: 9 h 16 min
